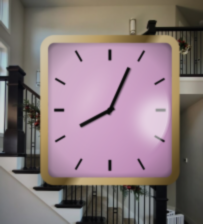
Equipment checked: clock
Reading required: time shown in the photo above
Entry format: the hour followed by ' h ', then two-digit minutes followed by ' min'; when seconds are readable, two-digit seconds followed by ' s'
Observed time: 8 h 04 min
